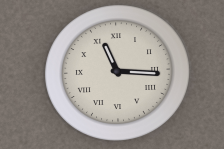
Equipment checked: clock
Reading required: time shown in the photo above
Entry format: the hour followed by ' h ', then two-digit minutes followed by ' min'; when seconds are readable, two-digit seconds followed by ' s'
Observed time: 11 h 16 min
